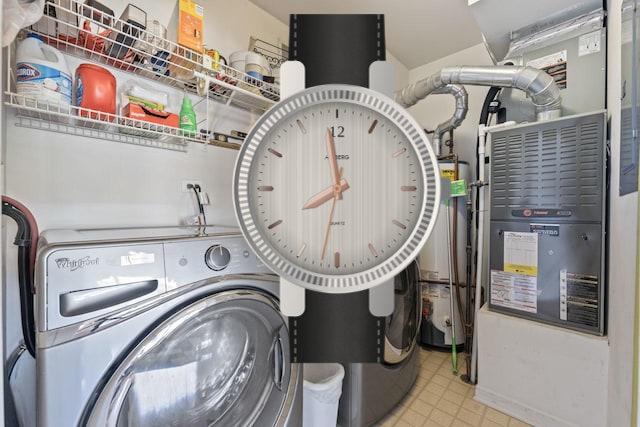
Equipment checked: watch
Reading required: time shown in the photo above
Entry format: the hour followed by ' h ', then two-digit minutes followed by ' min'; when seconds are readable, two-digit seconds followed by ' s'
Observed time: 7 h 58 min 32 s
